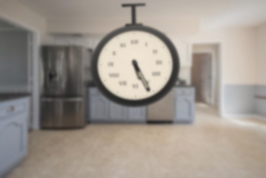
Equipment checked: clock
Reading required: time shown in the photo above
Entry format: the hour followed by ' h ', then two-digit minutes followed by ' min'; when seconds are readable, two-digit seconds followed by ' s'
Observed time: 5 h 26 min
